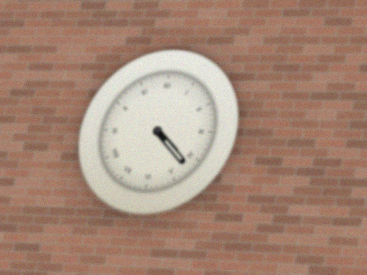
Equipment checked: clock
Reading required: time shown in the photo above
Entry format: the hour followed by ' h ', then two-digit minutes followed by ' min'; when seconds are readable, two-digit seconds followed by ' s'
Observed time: 4 h 22 min
